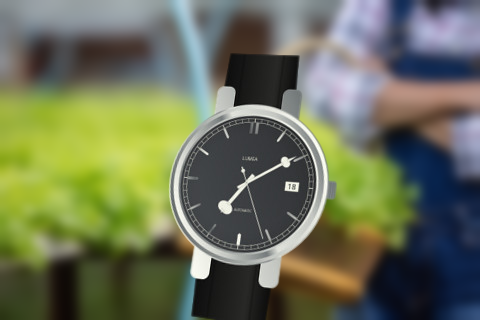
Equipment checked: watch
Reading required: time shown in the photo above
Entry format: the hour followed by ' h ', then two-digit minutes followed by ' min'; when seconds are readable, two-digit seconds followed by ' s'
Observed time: 7 h 09 min 26 s
